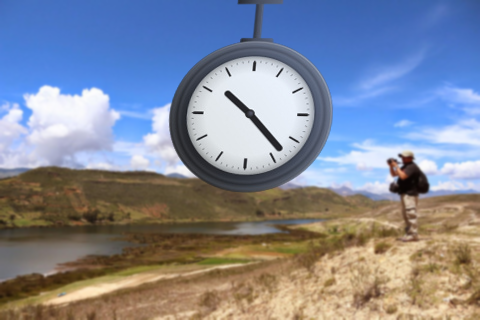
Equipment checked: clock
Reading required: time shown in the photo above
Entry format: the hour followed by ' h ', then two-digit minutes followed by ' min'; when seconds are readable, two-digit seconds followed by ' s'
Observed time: 10 h 23 min
